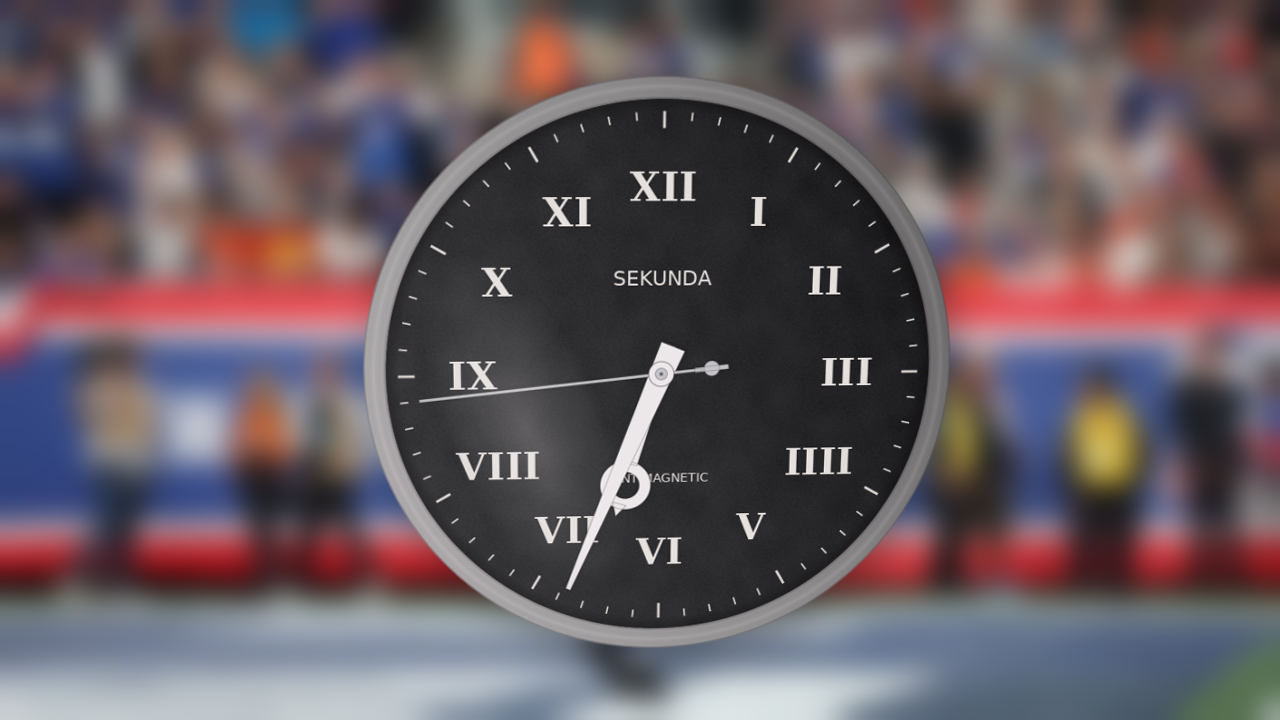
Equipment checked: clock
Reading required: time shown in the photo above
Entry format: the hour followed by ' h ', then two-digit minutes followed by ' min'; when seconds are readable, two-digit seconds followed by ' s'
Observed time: 6 h 33 min 44 s
